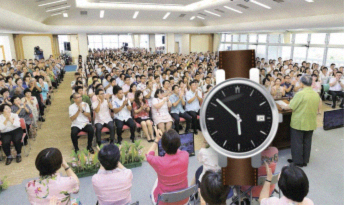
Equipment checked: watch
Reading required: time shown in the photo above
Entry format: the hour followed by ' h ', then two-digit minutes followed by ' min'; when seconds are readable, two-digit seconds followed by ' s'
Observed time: 5 h 52 min
